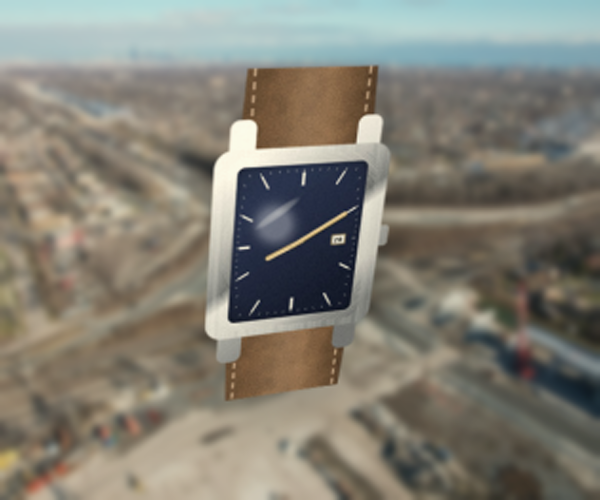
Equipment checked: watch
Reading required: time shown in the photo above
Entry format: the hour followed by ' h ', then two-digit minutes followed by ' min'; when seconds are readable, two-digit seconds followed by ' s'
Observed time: 8 h 10 min
